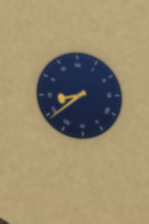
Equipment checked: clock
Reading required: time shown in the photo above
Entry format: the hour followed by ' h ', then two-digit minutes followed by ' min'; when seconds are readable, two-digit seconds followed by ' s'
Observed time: 8 h 39 min
